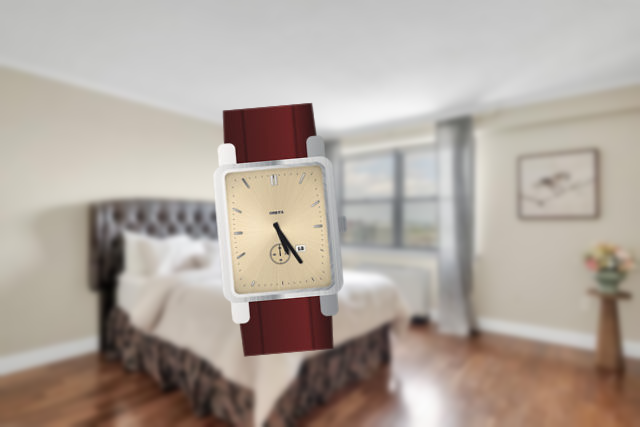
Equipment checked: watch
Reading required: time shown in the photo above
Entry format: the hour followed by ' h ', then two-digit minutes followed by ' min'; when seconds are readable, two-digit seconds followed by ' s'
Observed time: 5 h 25 min
